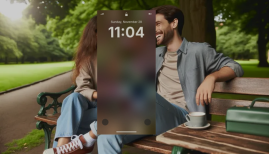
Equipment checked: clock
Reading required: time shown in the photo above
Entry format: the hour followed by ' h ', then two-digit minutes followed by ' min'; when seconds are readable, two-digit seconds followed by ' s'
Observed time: 11 h 04 min
